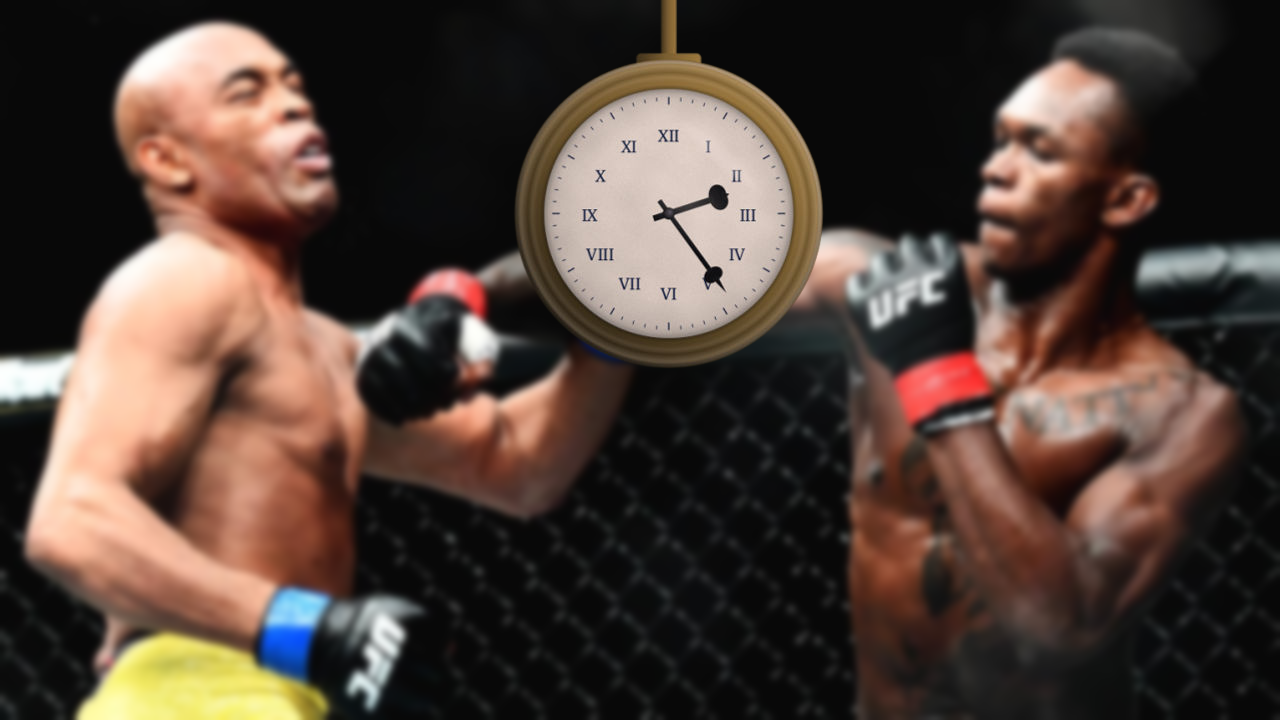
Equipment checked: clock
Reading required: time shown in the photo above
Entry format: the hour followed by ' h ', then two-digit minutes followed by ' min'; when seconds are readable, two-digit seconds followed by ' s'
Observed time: 2 h 24 min
